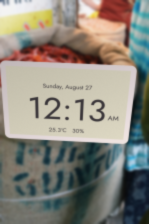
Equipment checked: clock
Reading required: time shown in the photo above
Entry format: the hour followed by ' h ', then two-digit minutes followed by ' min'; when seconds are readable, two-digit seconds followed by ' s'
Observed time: 12 h 13 min
